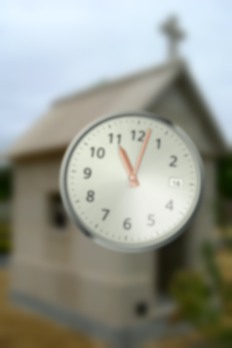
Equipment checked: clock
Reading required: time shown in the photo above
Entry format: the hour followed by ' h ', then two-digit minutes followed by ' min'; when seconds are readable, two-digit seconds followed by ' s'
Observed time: 11 h 02 min
